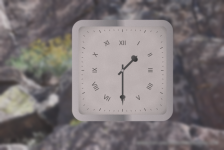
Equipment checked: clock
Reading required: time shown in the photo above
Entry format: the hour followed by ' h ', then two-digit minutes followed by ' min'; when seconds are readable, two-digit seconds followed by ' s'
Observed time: 1 h 30 min
